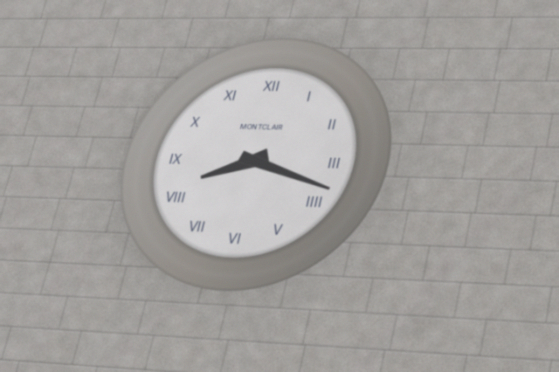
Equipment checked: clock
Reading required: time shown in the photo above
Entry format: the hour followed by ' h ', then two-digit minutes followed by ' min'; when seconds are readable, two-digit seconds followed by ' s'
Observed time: 8 h 18 min
